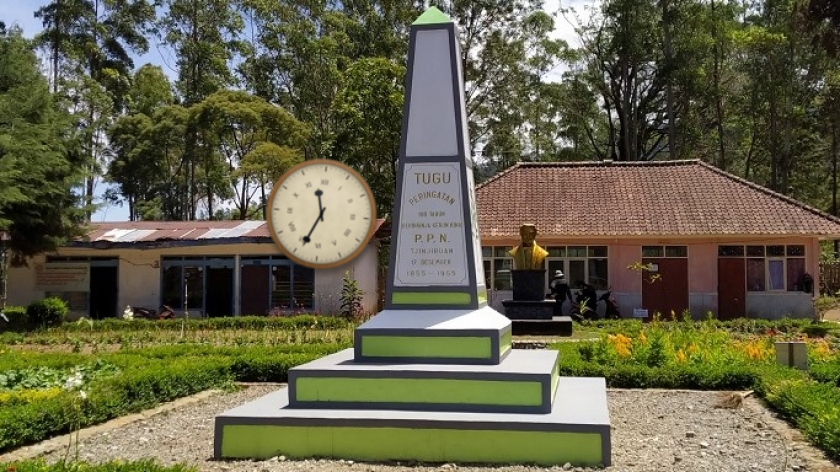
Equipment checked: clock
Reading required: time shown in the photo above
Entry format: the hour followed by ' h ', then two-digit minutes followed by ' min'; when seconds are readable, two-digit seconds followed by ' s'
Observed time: 11 h 34 min
